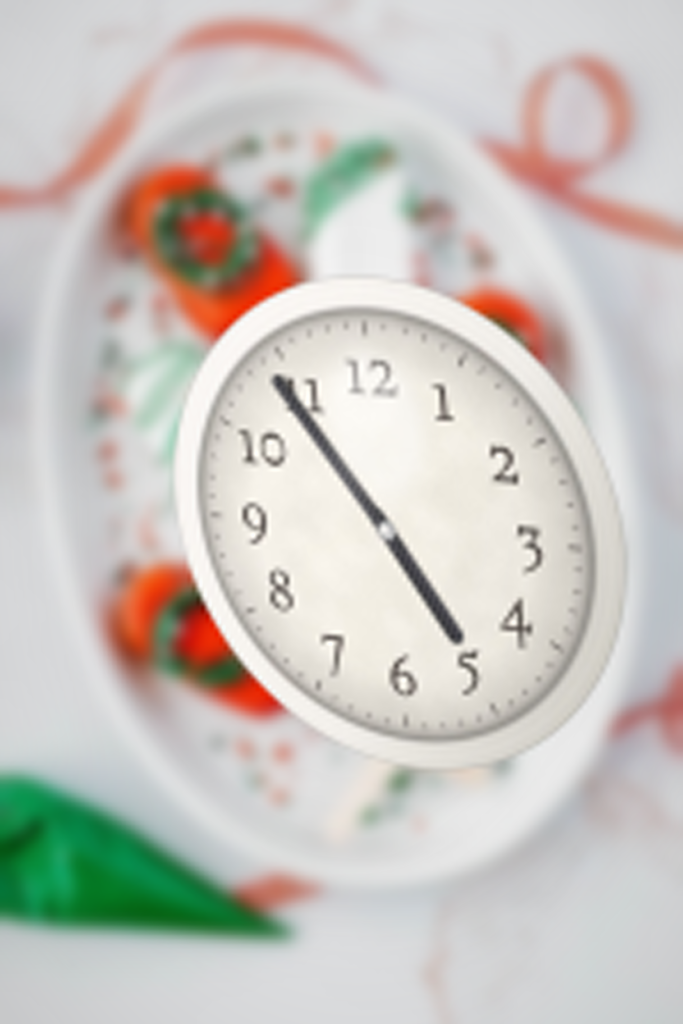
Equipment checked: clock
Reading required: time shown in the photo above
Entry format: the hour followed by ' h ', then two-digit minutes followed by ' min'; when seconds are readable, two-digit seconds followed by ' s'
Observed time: 4 h 54 min
